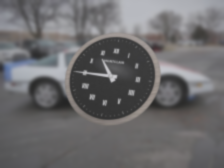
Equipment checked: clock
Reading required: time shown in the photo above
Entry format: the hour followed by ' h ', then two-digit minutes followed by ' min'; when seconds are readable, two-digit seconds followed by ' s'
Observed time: 10 h 45 min
